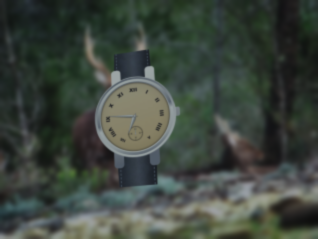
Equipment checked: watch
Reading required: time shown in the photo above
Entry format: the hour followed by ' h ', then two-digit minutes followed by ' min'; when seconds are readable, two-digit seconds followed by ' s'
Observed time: 6 h 46 min
